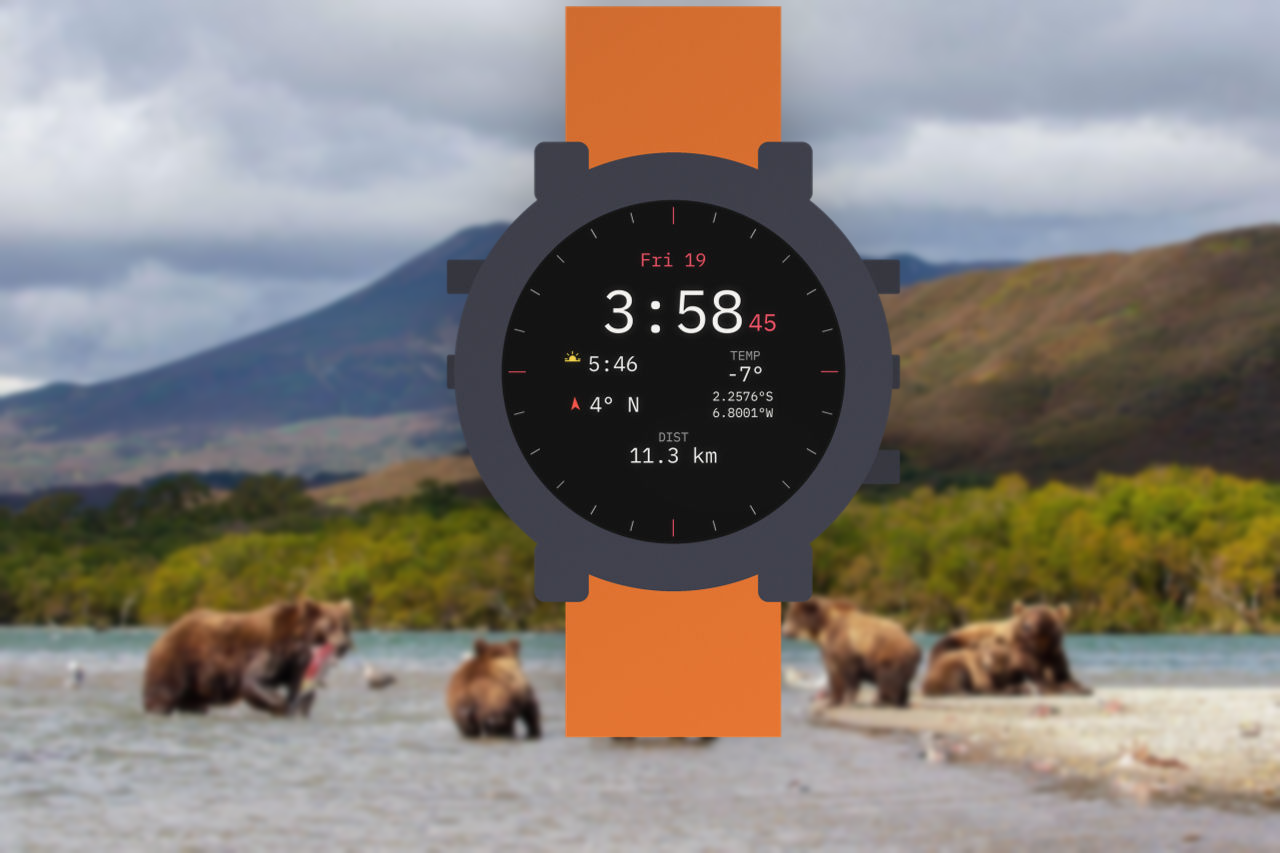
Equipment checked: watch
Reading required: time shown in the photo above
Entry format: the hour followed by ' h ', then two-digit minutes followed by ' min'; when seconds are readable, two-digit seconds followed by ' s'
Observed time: 3 h 58 min 45 s
